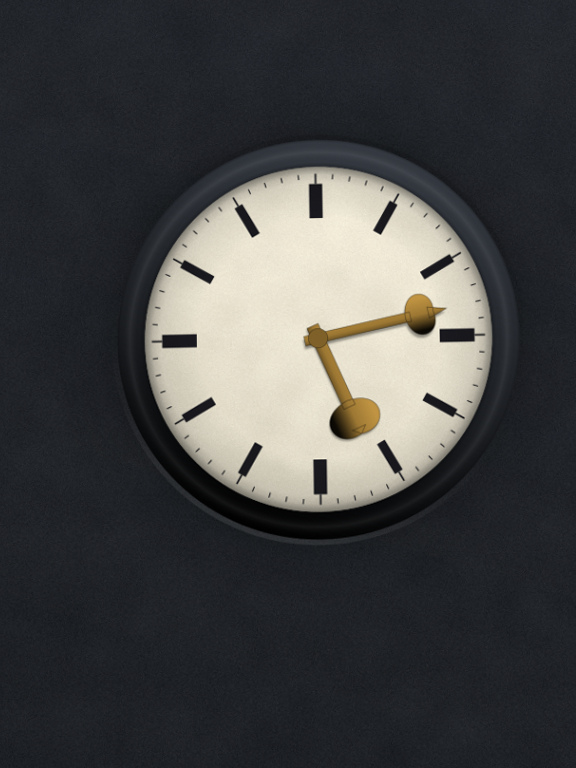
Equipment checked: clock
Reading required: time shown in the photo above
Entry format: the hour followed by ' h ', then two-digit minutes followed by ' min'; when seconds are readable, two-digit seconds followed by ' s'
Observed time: 5 h 13 min
